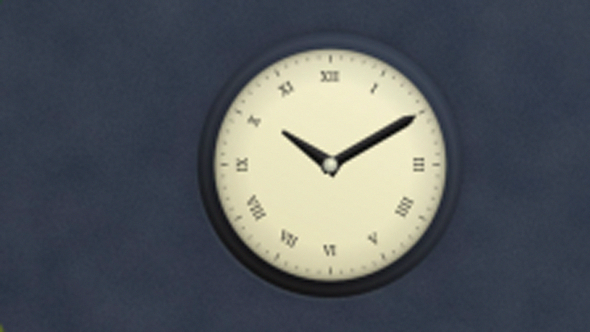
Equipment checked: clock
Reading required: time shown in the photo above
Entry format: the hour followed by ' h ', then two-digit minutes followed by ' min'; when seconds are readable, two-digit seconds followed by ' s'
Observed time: 10 h 10 min
